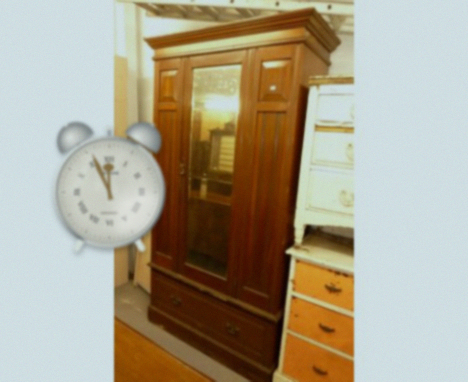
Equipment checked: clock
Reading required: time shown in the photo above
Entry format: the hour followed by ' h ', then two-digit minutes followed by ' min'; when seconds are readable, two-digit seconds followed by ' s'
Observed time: 11 h 56 min
